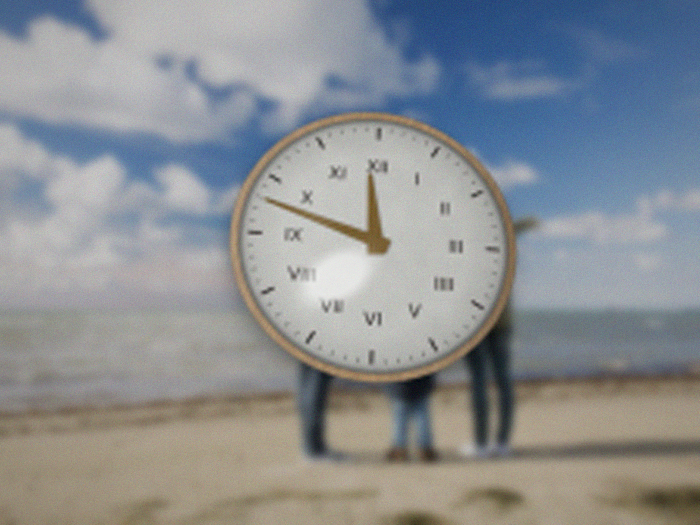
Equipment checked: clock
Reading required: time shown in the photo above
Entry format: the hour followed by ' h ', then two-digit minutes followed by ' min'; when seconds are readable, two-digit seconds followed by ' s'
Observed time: 11 h 48 min
